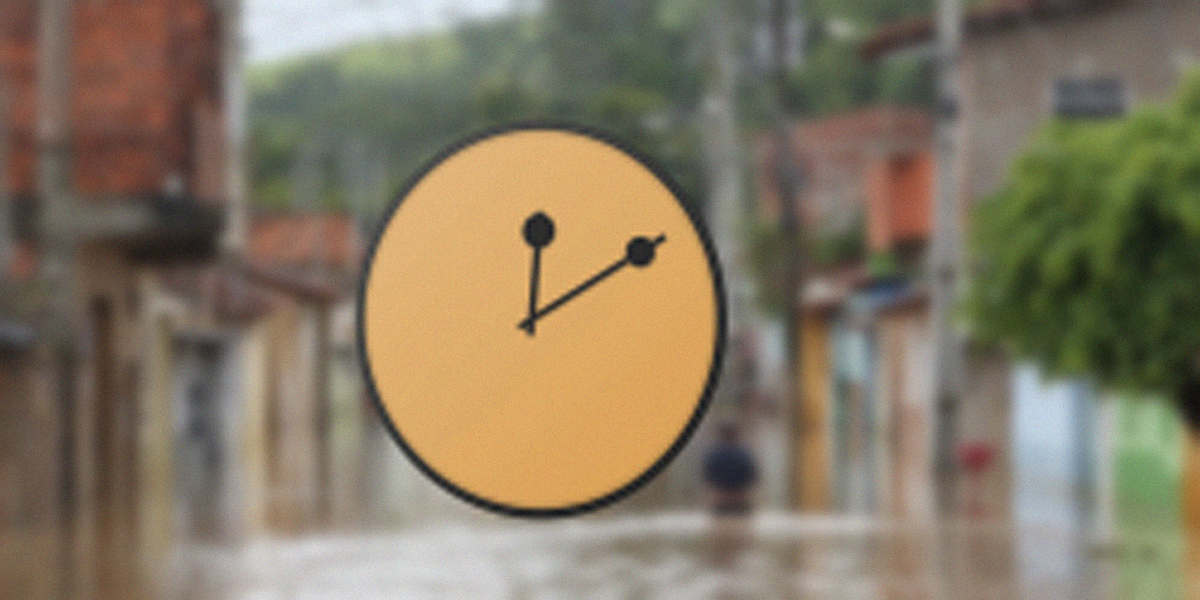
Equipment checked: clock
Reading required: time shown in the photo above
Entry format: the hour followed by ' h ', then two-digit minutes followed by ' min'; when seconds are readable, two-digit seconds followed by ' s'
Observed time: 12 h 10 min
